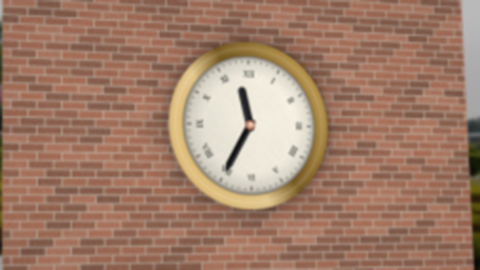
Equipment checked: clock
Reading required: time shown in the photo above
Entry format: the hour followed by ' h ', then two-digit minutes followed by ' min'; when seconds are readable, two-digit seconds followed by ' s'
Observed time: 11 h 35 min
